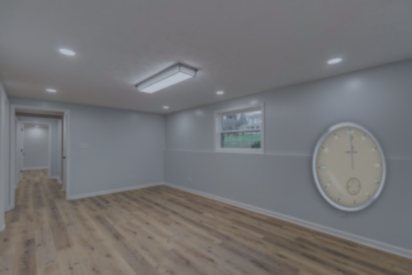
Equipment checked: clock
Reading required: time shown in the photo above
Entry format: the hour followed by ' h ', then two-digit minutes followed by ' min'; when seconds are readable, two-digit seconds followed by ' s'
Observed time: 12 h 00 min
